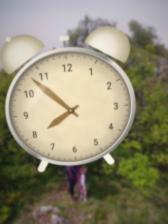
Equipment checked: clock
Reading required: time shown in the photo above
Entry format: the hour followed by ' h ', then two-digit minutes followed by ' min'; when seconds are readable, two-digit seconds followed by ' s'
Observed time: 7 h 53 min
